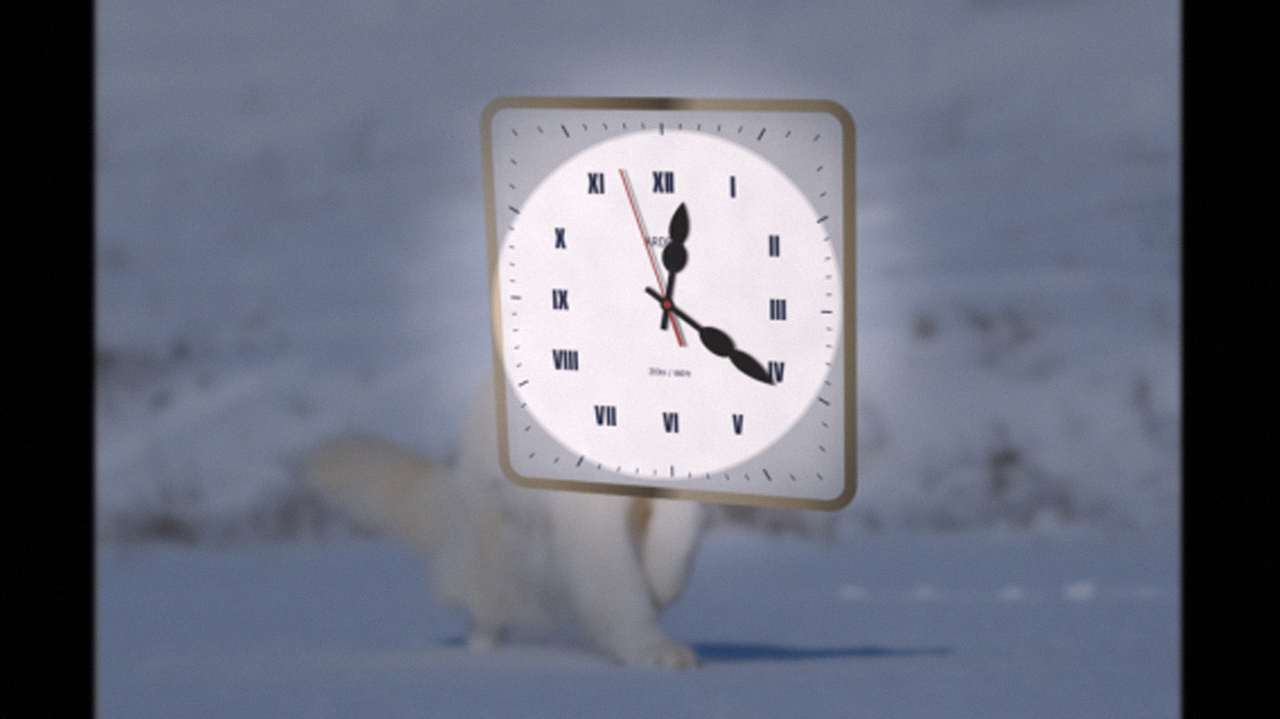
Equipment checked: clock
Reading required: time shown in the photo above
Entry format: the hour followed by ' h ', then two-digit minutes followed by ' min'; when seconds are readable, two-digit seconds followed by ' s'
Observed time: 12 h 20 min 57 s
